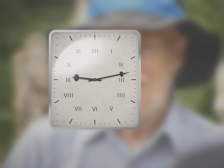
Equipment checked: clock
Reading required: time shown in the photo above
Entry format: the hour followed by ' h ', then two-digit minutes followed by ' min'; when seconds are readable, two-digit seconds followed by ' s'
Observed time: 9 h 13 min
